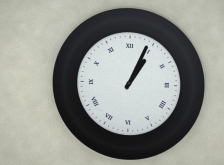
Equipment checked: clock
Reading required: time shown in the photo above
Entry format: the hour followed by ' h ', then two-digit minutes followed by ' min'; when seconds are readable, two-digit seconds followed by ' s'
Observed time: 1 h 04 min
